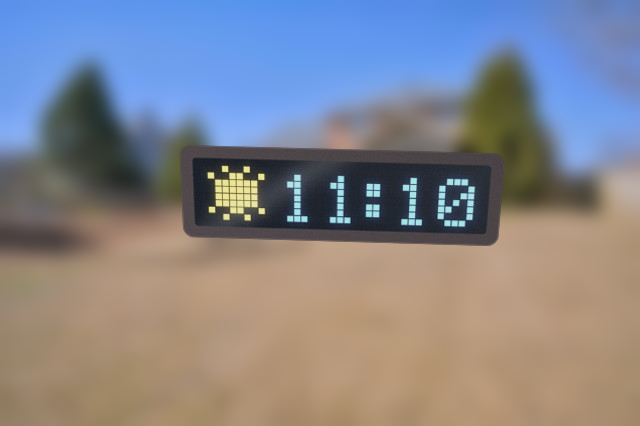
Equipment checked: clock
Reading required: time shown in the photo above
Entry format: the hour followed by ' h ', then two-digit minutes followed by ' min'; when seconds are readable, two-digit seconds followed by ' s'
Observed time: 11 h 10 min
